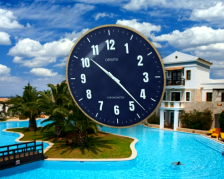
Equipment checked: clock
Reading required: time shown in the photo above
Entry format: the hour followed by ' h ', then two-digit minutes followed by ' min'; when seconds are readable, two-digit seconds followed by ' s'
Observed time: 10 h 23 min
